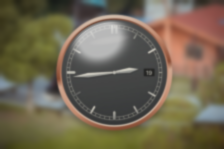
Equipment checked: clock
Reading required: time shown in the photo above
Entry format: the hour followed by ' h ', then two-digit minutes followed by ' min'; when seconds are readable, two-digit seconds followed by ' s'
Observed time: 2 h 44 min
